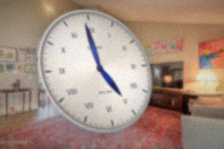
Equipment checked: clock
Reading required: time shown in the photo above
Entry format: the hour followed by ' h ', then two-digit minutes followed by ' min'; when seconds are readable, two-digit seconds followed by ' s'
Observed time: 4 h 59 min
